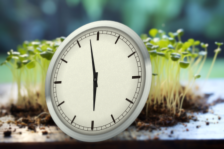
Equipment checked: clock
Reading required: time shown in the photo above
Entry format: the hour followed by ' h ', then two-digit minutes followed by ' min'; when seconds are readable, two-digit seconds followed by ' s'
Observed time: 5 h 58 min
